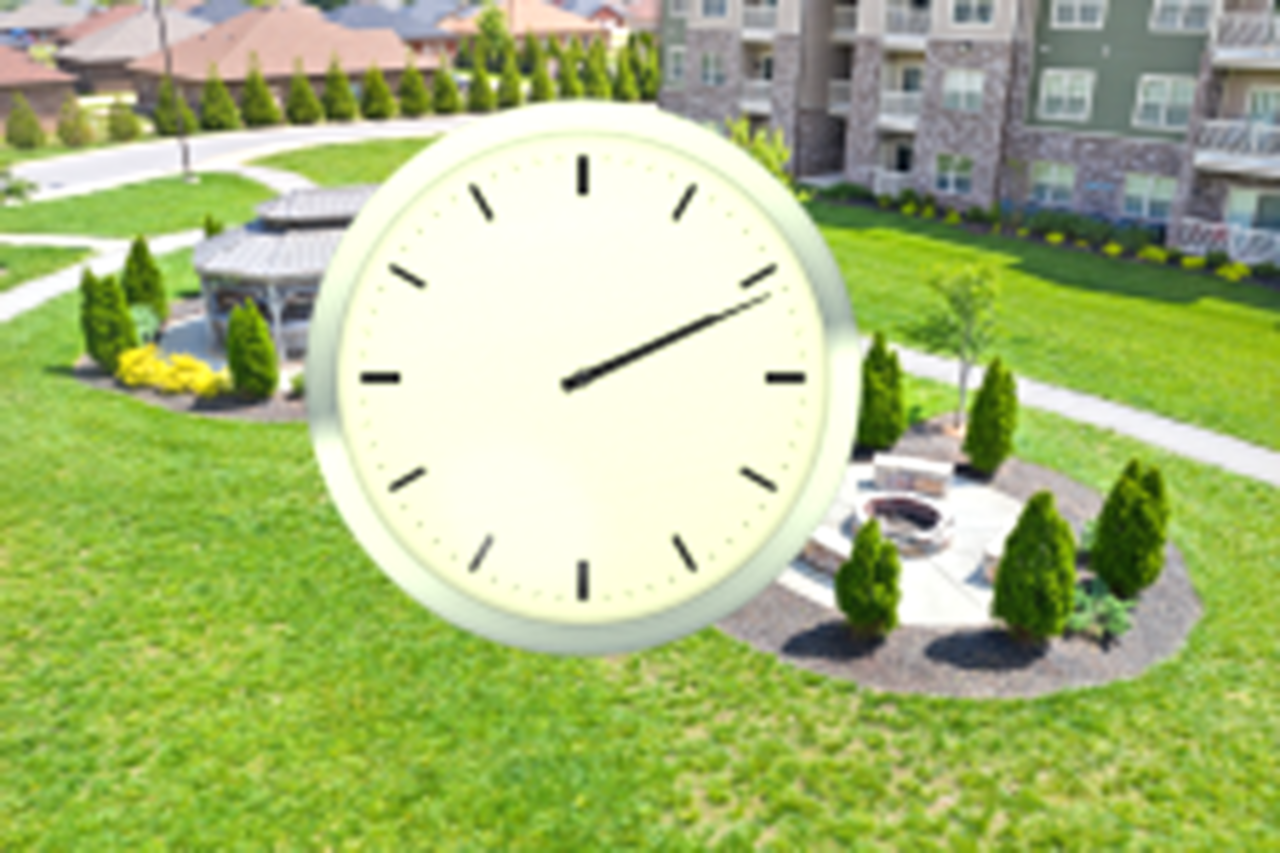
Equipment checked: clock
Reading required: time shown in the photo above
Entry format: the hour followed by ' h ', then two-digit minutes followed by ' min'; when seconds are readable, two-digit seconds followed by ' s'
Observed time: 2 h 11 min
